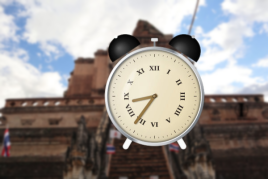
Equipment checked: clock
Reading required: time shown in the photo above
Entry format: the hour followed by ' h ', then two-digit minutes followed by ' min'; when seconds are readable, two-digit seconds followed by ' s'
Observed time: 8 h 36 min
